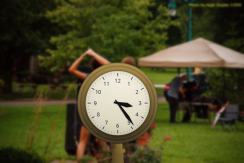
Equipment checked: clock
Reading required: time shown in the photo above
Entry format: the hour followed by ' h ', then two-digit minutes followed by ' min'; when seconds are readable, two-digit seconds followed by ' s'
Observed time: 3 h 24 min
